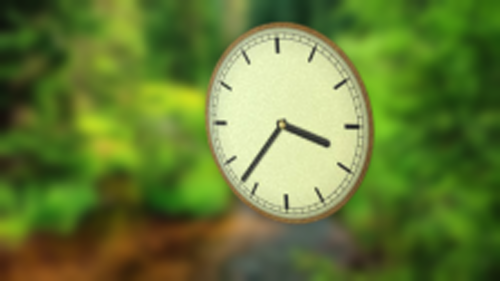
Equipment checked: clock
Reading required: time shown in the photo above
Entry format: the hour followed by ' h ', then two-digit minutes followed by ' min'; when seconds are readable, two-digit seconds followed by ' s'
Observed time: 3 h 37 min
